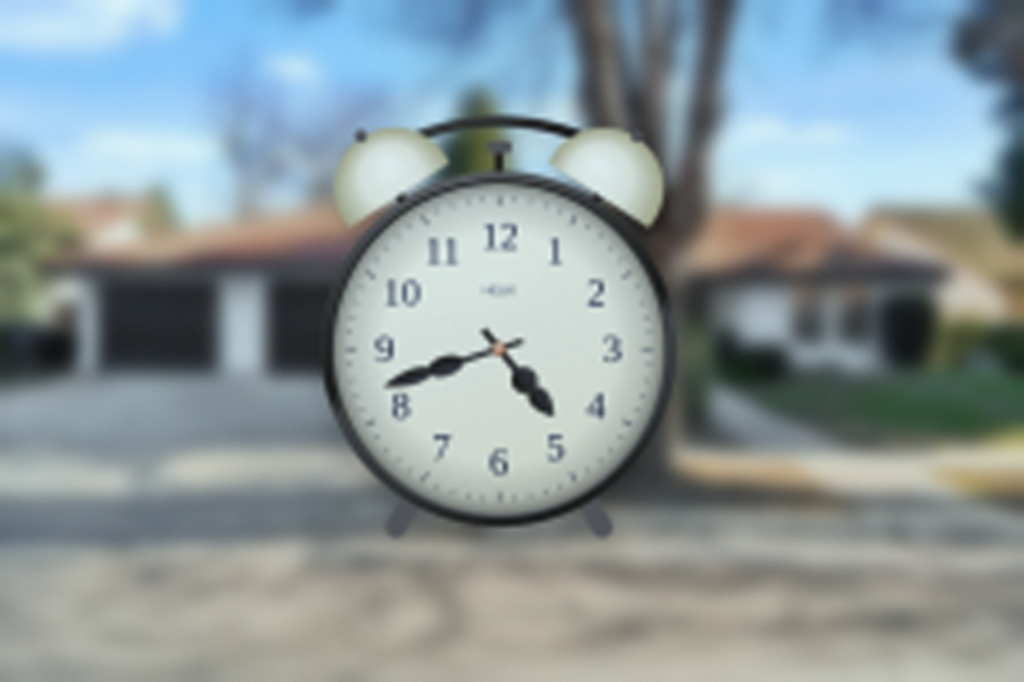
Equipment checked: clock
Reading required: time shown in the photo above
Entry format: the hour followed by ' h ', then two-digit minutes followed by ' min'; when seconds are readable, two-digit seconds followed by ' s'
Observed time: 4 h 42 min
